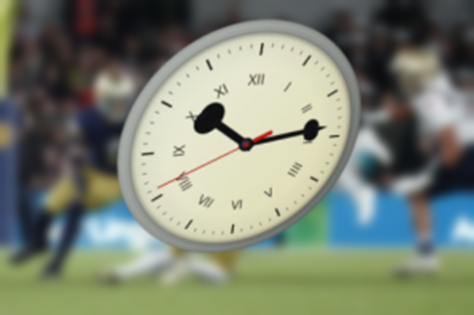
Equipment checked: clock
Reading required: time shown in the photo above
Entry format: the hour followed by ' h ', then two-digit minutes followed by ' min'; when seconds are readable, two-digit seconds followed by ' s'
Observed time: 10 h 13 min 41 s
